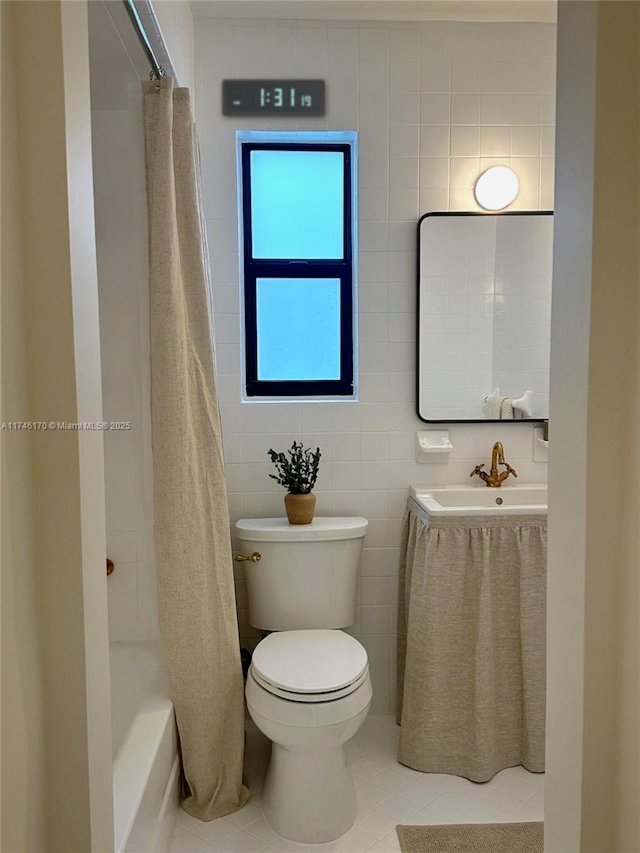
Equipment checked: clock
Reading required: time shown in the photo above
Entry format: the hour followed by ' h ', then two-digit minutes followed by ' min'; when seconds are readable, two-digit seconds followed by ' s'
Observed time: 1 h 31 min
